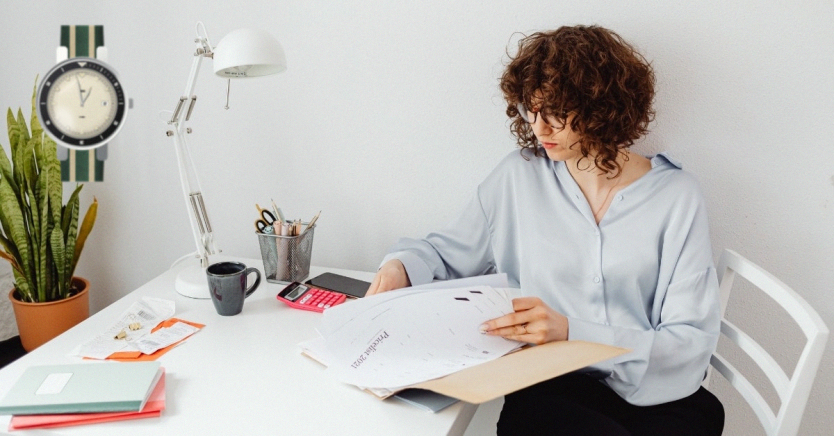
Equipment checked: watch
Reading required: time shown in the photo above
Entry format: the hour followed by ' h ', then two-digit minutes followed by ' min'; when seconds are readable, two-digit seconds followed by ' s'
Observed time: 12 h 58 min
